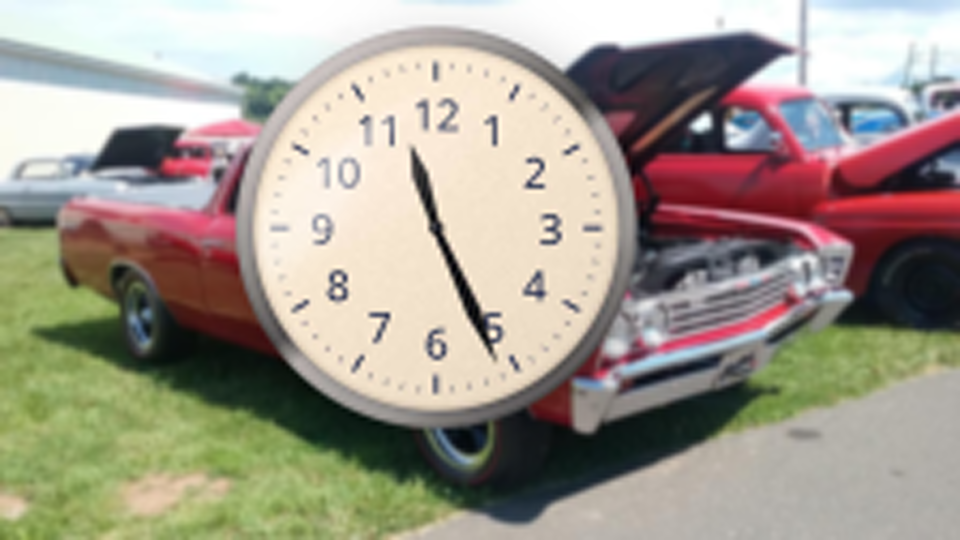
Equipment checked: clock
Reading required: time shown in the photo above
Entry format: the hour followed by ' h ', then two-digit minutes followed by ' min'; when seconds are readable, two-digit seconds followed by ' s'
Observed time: 11 h 26 min
